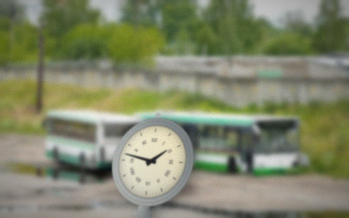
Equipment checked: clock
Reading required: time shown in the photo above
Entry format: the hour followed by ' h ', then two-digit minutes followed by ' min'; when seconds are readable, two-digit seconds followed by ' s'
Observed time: 1 h 47 min
